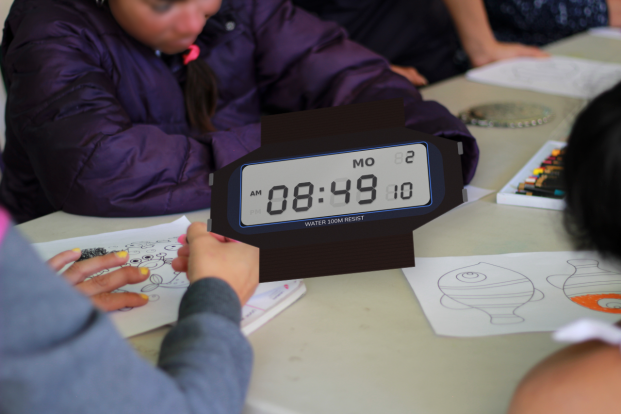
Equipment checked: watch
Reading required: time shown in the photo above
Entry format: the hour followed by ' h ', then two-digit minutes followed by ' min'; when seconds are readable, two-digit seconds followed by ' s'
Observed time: 8 h 49 min 10 s
